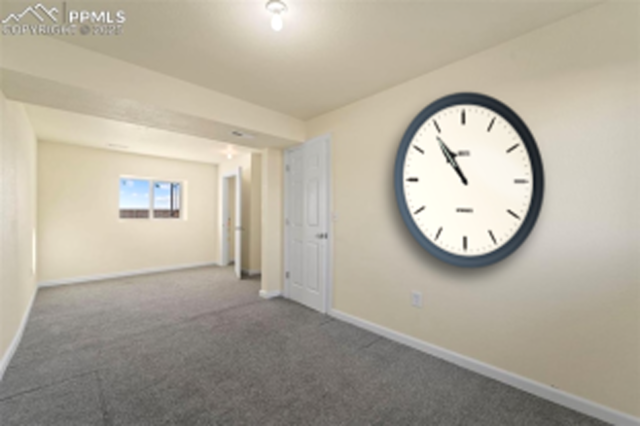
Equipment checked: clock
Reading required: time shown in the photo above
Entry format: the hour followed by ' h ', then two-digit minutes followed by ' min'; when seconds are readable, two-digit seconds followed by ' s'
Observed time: 10 h 54 min
